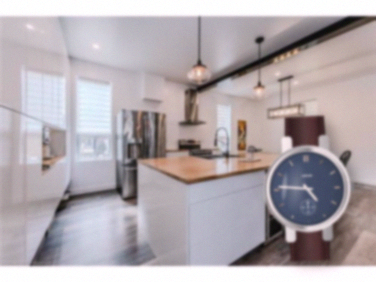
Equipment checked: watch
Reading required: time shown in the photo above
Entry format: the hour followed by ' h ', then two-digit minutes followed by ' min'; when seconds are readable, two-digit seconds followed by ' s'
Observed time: 4 h 46 min
